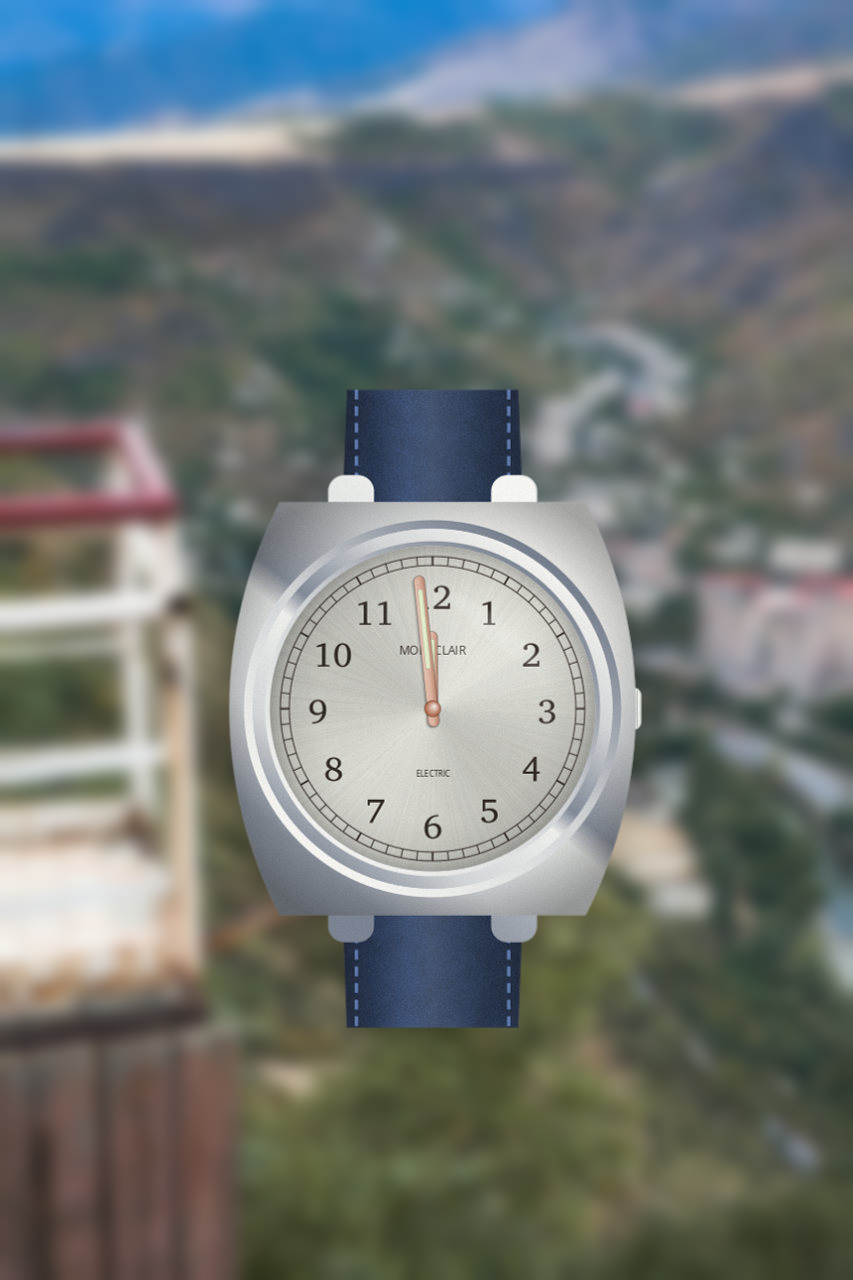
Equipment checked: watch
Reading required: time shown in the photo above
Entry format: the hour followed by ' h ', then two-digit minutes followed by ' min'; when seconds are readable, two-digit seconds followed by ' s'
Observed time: 11 h 59 min
